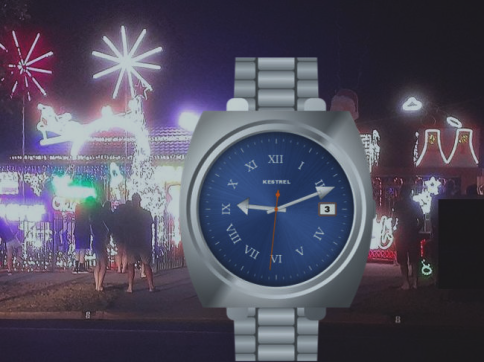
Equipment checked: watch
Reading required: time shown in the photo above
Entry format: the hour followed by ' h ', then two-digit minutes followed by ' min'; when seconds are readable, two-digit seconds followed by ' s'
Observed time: 9 h 11 min 31 s
